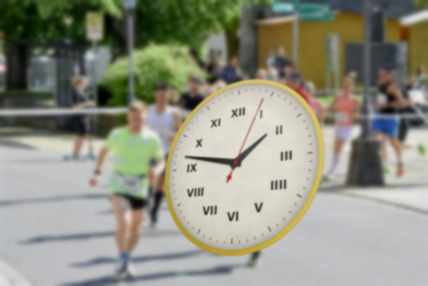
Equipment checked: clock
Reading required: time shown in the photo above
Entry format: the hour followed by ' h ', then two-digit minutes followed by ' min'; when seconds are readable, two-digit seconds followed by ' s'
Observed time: 1 h 47 min 04 s
